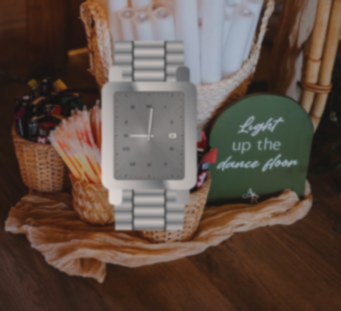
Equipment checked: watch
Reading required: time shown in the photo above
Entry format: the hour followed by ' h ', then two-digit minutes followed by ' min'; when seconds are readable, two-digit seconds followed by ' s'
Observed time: 9 h 01 min
